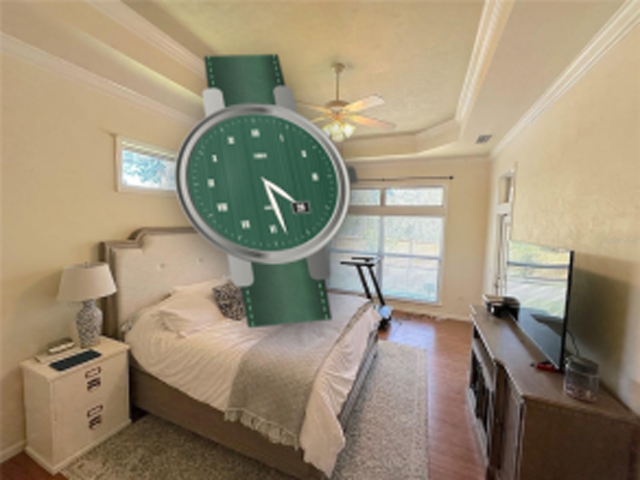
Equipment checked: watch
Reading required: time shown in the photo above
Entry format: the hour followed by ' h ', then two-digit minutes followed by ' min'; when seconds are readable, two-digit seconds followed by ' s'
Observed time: 4 h 28 min
